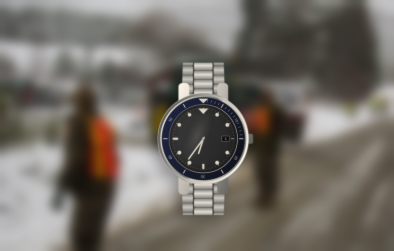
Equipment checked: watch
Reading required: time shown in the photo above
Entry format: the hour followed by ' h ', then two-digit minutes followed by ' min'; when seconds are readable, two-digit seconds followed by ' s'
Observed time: 6 h 36 min
